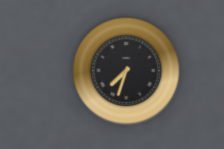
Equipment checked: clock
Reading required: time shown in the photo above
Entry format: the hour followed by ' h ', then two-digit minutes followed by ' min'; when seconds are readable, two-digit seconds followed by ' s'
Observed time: 7 h 33 min
